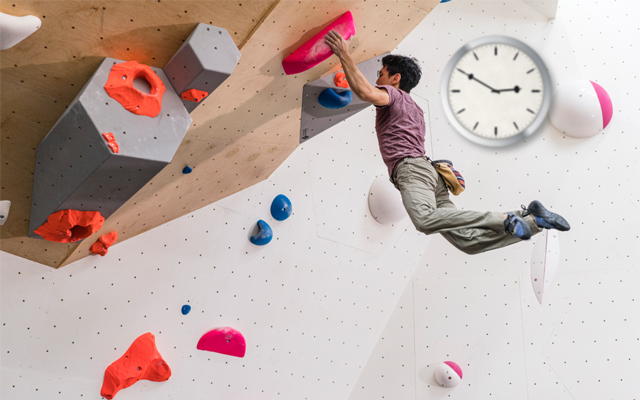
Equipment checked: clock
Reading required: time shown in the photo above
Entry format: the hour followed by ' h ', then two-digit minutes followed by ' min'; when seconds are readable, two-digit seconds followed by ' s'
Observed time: 2 h 50 min
